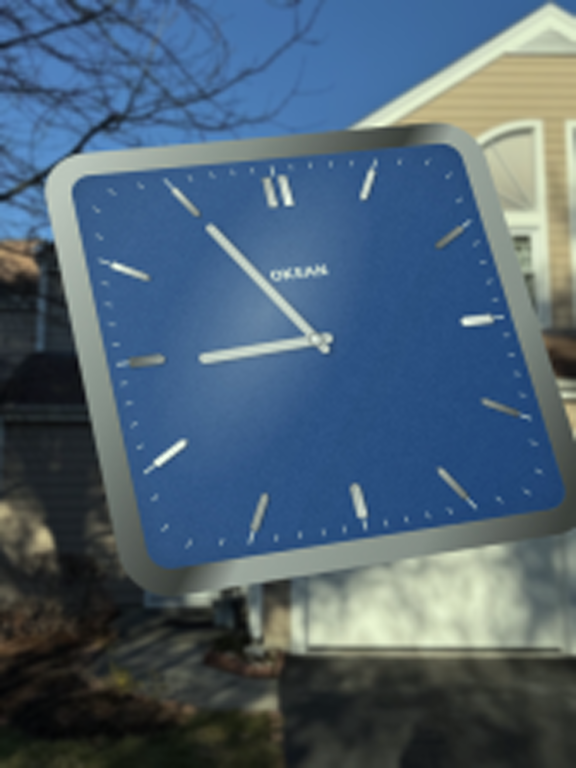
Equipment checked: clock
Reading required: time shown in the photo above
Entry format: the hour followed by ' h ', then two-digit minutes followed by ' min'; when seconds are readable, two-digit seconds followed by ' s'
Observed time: 8 h 55 min
